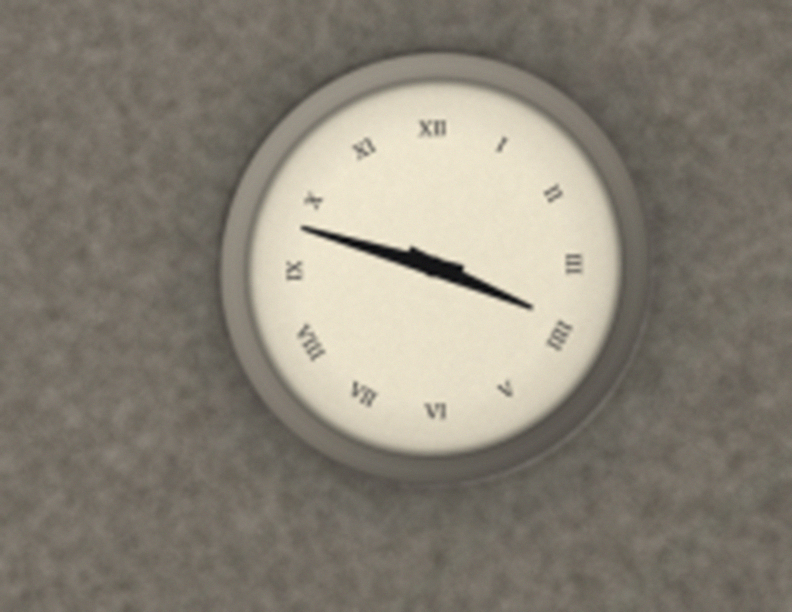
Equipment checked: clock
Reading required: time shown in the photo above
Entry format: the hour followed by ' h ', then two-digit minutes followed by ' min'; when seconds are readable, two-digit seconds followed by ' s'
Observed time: 3 h 48 min
